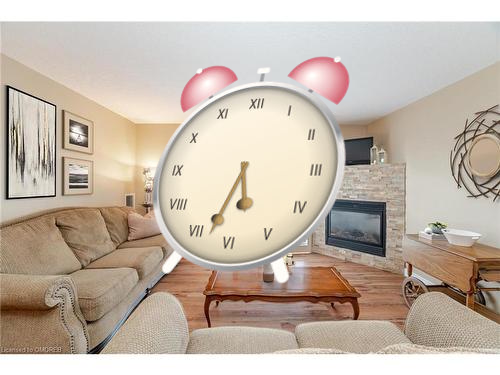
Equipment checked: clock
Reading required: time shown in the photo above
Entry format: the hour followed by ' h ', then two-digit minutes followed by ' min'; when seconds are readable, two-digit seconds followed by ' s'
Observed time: 5 h 33 min
